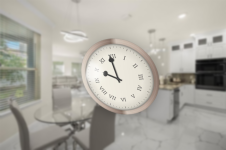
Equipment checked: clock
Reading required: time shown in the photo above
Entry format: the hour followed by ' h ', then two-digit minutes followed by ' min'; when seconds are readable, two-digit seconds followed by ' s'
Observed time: 9 h 59 min
